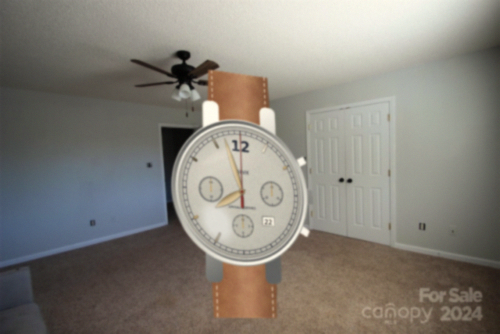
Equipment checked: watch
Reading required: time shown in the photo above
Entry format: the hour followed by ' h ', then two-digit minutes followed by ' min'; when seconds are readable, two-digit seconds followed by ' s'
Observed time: 7 h 57 min
